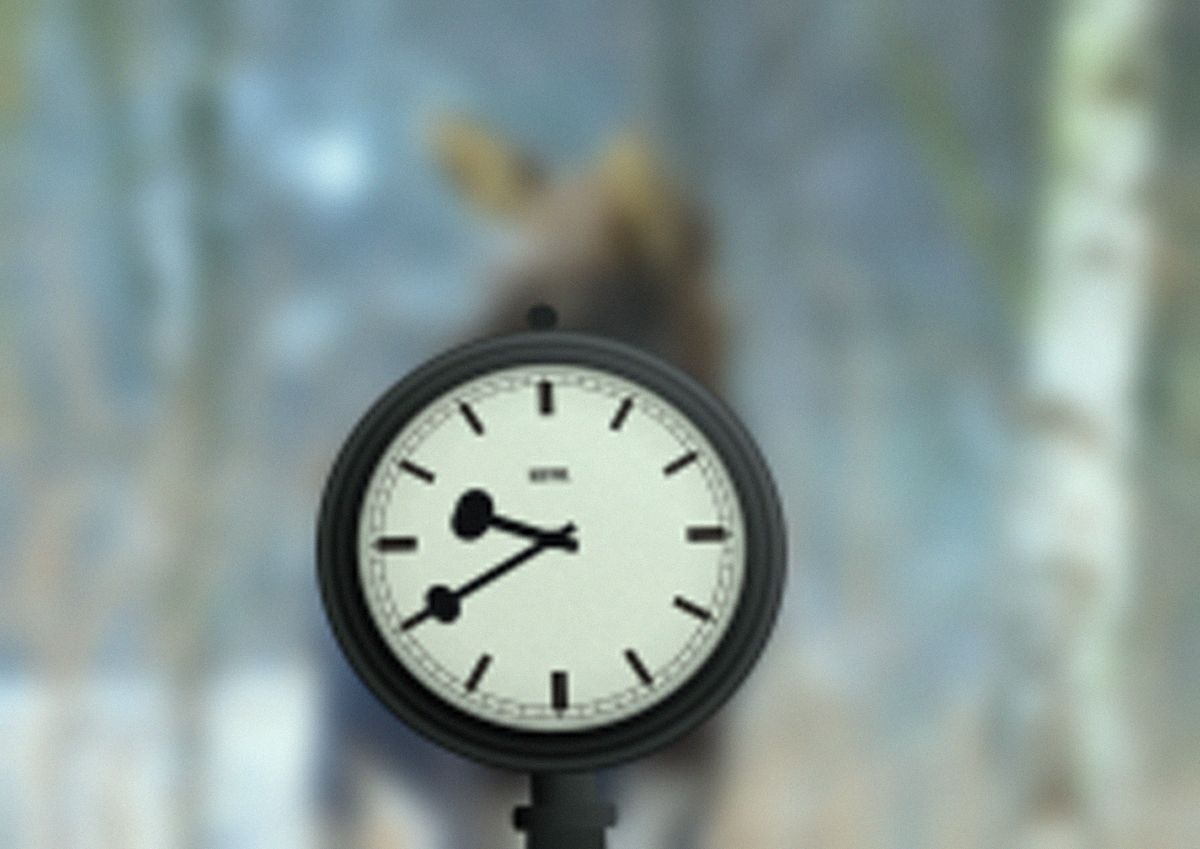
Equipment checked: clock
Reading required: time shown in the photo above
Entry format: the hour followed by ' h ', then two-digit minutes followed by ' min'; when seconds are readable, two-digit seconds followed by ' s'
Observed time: 9 h 40 min
